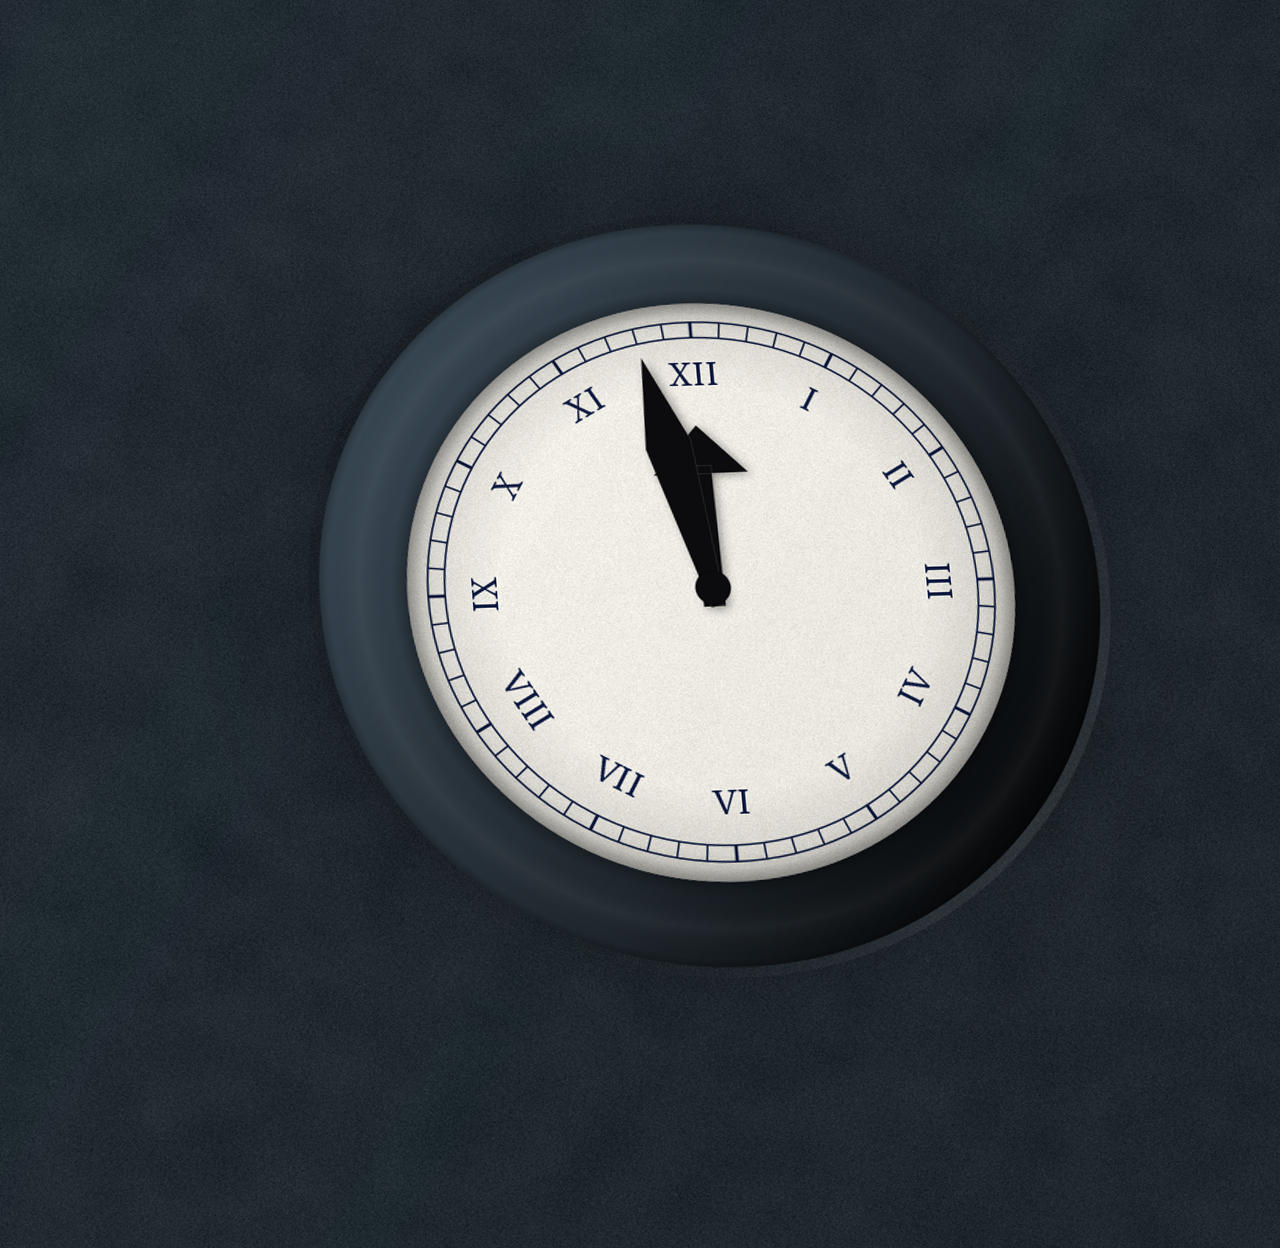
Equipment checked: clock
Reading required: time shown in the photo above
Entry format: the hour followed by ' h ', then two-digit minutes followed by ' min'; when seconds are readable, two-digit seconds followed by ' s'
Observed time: 11 h 58 min
